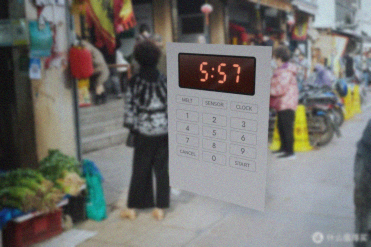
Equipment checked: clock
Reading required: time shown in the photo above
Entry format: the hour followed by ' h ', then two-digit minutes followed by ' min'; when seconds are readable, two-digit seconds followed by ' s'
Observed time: 5 h 57 min
